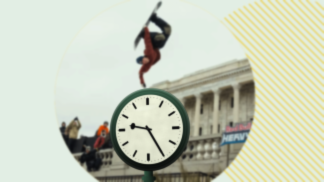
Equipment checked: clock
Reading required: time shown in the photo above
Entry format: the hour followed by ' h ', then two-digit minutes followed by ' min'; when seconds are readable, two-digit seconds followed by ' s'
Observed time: 9 h 25 min
